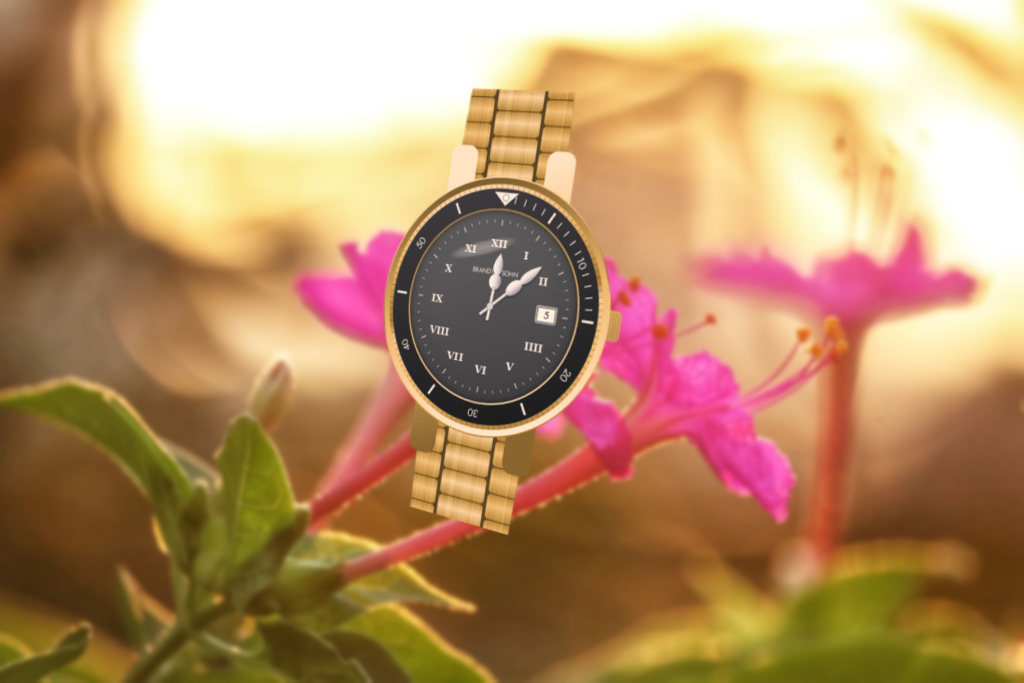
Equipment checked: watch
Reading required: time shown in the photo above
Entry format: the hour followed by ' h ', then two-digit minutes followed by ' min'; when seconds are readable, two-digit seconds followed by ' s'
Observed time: 12 h 08 min
